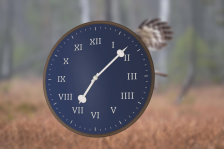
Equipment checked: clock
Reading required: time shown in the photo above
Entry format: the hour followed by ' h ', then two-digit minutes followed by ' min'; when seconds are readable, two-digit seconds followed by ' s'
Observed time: 7 h 08 min
